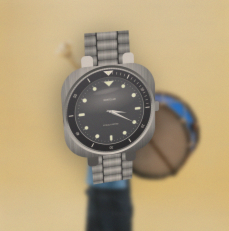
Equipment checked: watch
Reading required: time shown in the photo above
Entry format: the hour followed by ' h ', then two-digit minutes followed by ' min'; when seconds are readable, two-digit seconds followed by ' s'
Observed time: 3 h 20 min
